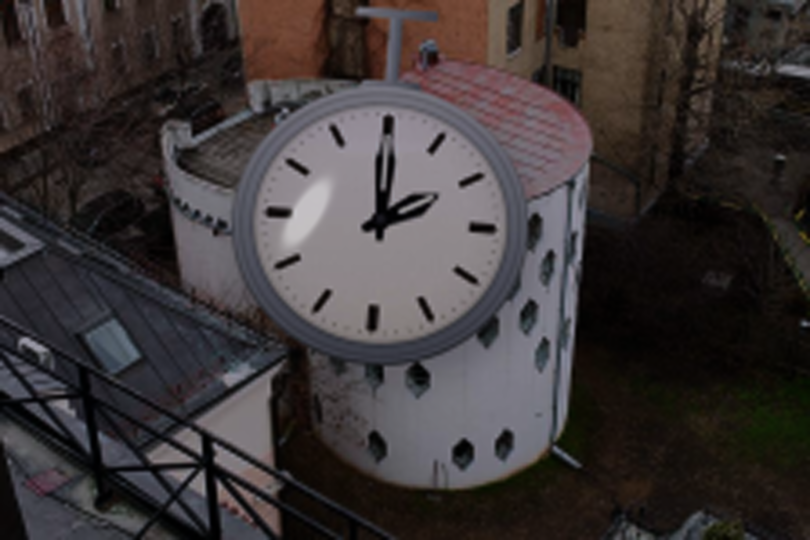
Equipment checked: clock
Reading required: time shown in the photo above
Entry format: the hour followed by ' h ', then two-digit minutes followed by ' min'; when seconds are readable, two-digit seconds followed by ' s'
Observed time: 2 h 00 min
